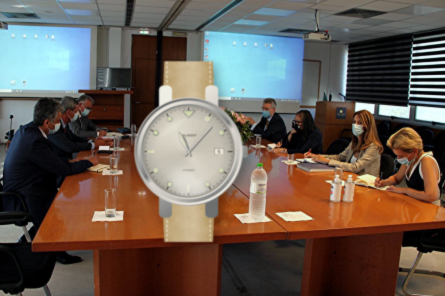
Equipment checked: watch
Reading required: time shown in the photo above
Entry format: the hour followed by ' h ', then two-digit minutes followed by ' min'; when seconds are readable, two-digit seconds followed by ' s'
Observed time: 11 h 07 min
